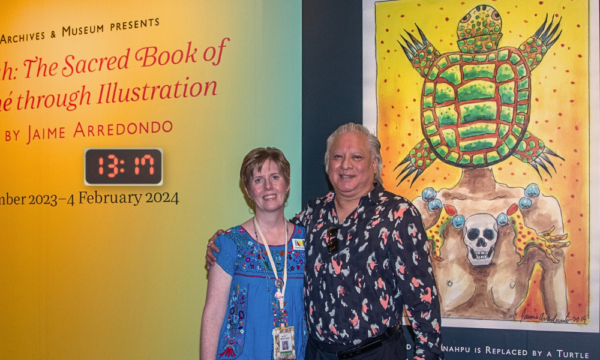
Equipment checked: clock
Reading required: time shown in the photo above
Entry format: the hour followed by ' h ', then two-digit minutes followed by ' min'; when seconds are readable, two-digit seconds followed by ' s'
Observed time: 13 h 17 min
